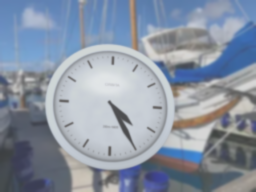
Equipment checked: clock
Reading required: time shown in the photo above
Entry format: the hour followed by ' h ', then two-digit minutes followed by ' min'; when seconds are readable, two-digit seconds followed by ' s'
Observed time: 4 h 25 min
